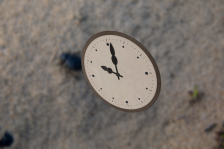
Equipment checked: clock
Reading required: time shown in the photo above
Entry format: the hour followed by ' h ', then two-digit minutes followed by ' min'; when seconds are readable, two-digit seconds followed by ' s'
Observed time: 10 h 01 min
